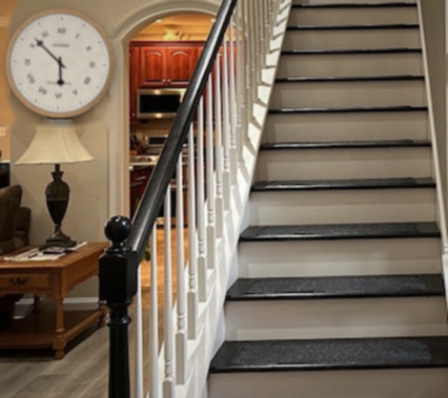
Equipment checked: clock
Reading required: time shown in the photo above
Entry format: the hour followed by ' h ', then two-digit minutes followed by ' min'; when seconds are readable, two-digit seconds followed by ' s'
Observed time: 5 h 52 min
